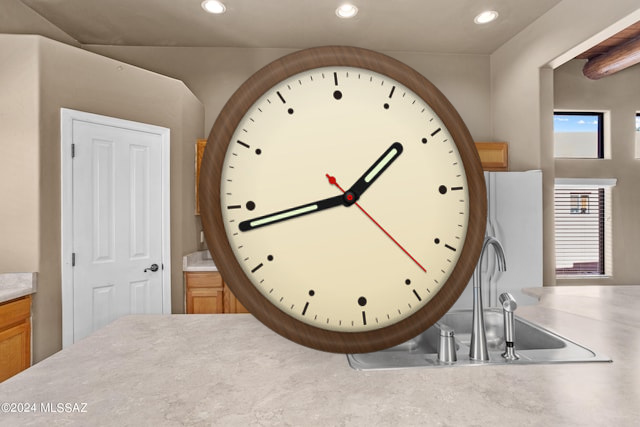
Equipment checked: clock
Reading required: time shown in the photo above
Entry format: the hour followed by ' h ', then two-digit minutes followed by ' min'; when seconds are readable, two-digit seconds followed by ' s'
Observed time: 1 h 43 min 23 s
